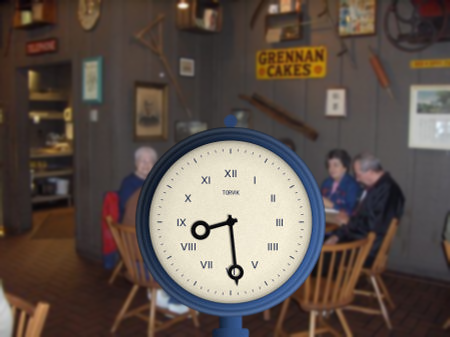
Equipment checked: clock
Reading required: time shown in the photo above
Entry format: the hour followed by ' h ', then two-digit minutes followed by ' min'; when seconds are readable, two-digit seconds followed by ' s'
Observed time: 8 h 29 min
